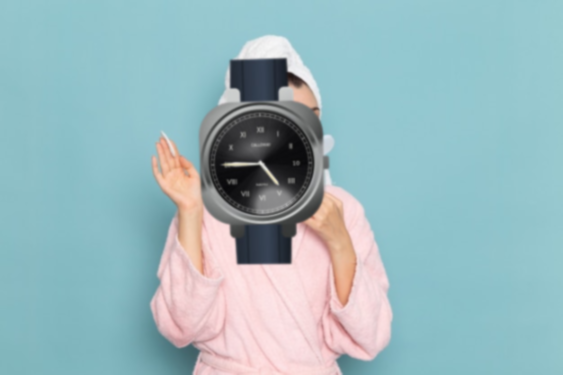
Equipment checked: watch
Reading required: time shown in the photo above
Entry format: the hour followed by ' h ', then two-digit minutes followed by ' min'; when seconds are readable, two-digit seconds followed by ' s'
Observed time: 4 h 45 min
